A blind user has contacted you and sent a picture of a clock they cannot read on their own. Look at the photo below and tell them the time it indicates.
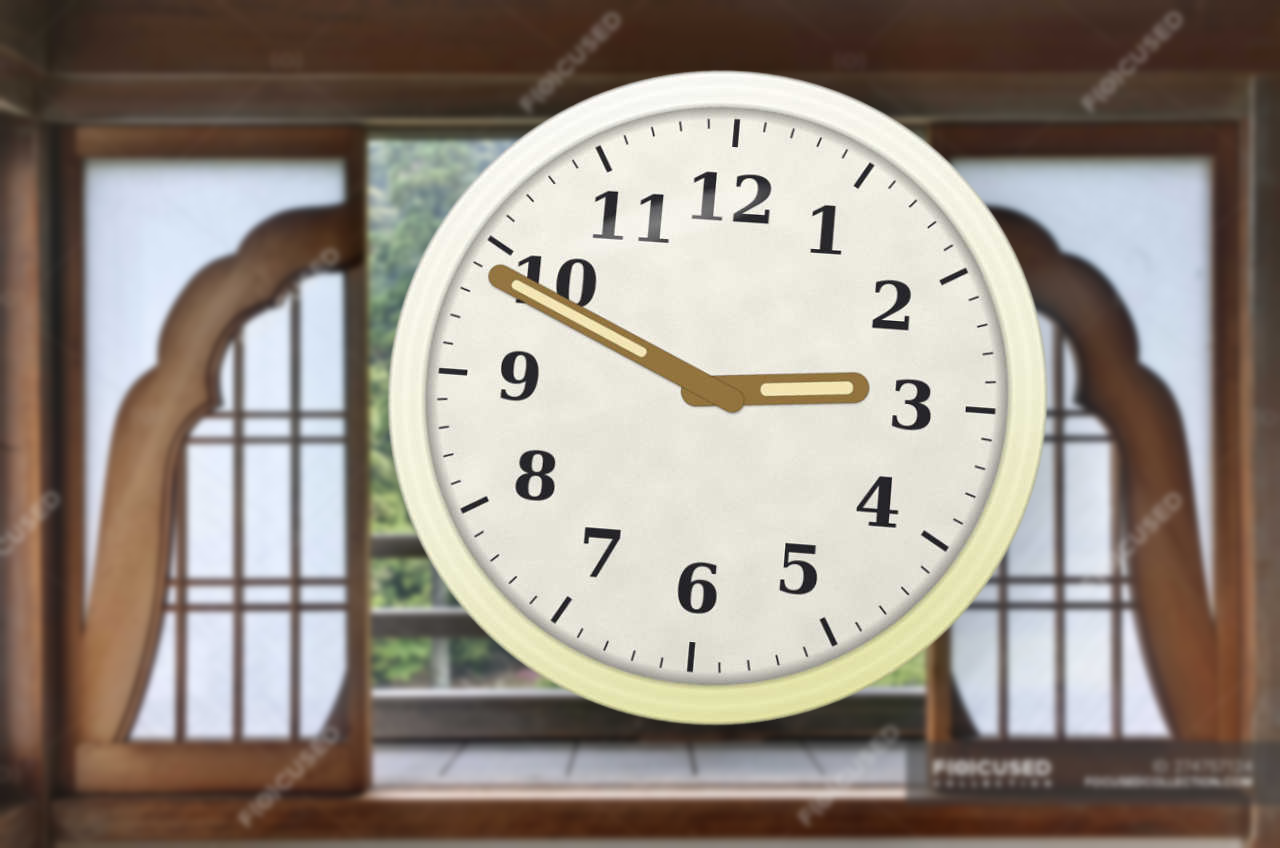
2:49
